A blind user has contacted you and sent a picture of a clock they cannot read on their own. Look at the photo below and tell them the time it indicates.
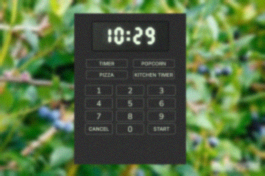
10:29
